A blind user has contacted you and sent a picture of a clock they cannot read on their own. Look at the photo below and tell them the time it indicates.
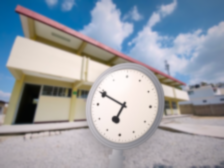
6:49
